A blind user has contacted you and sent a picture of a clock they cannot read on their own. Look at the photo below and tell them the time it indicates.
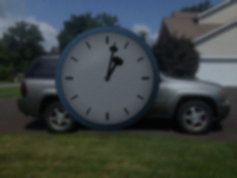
1:02
